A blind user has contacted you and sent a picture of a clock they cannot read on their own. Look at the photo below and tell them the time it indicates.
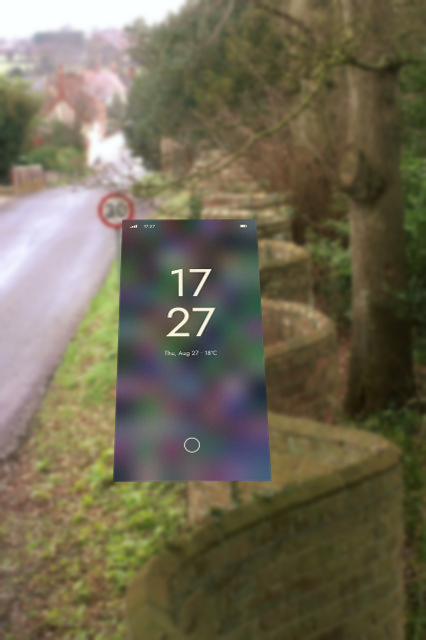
17:27
